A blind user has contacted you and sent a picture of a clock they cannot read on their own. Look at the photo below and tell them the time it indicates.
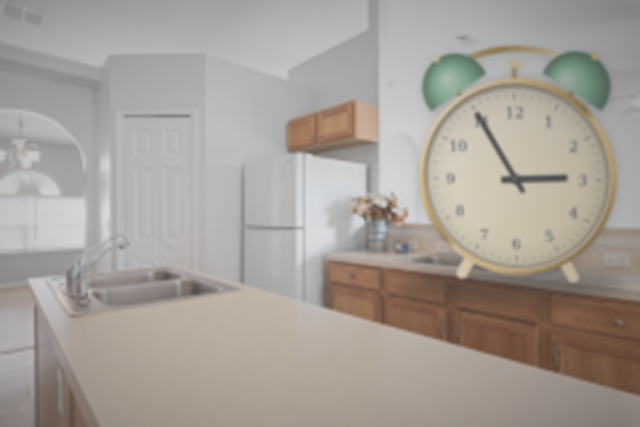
2:55
